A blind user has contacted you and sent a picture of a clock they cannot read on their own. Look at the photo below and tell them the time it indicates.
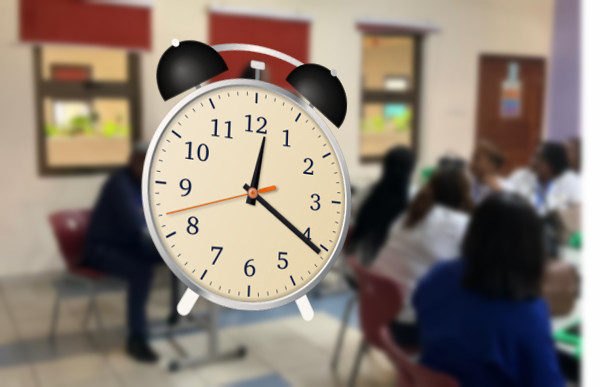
12:20:42
